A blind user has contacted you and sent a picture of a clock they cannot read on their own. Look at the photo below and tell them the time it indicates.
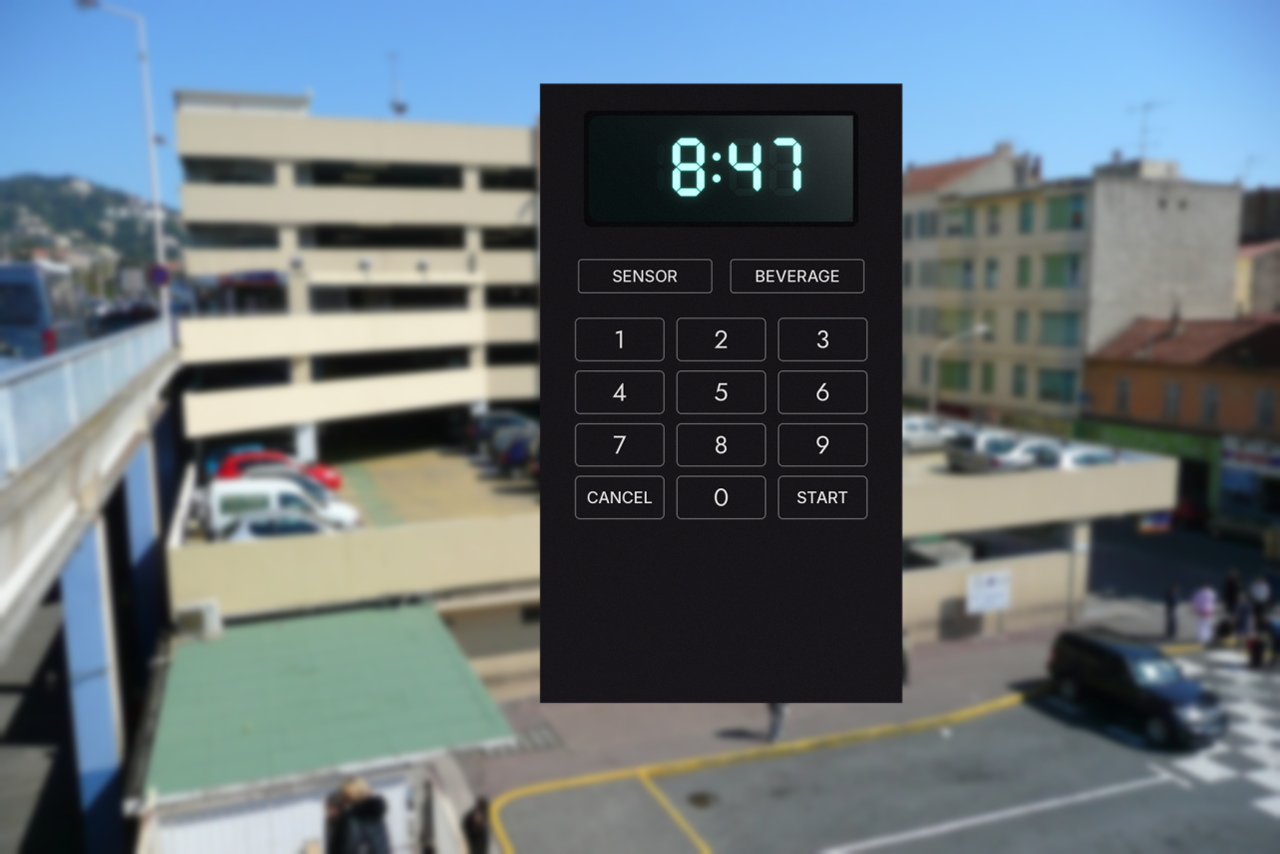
8:47
